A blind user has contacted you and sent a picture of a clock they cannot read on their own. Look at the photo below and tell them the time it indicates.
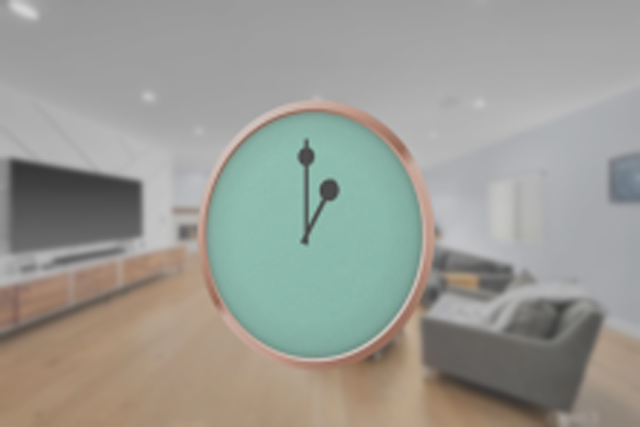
1:00
